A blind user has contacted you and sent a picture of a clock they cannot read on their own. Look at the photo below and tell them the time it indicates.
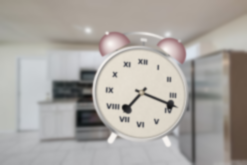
7:18
